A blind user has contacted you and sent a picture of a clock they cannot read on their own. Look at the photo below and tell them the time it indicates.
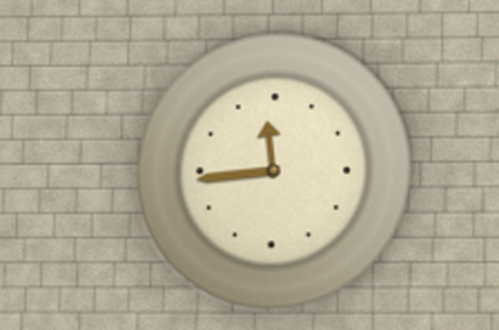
11:44
